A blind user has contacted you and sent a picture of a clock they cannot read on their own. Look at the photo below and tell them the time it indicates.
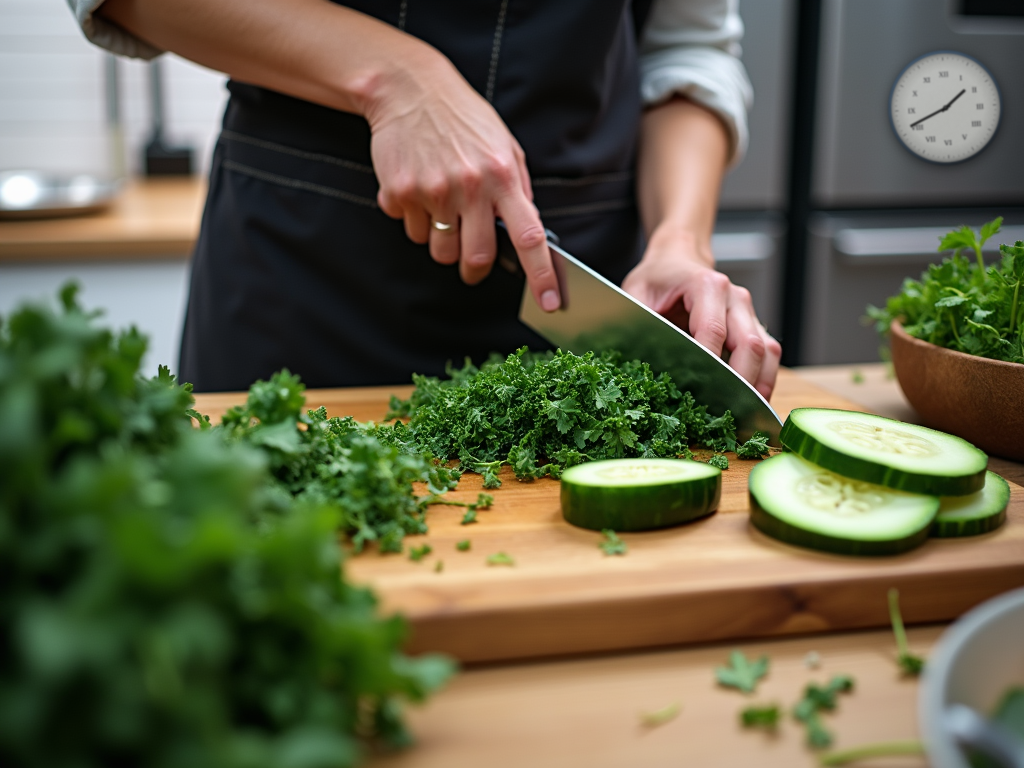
1:41
